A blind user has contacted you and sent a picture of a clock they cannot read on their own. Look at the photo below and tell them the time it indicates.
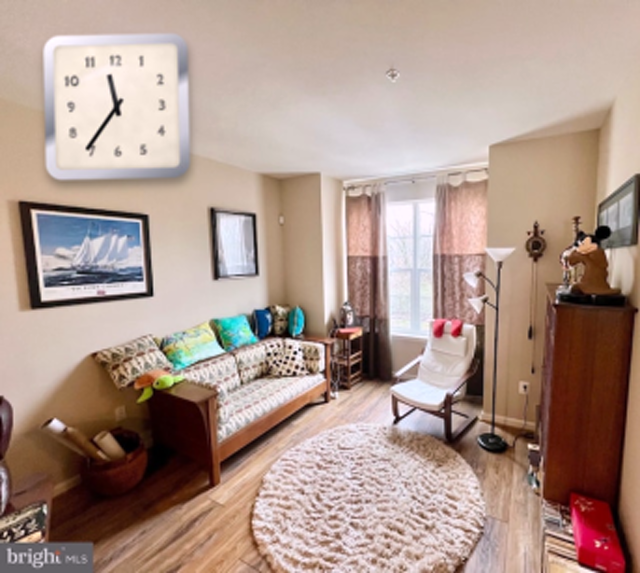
11:36
